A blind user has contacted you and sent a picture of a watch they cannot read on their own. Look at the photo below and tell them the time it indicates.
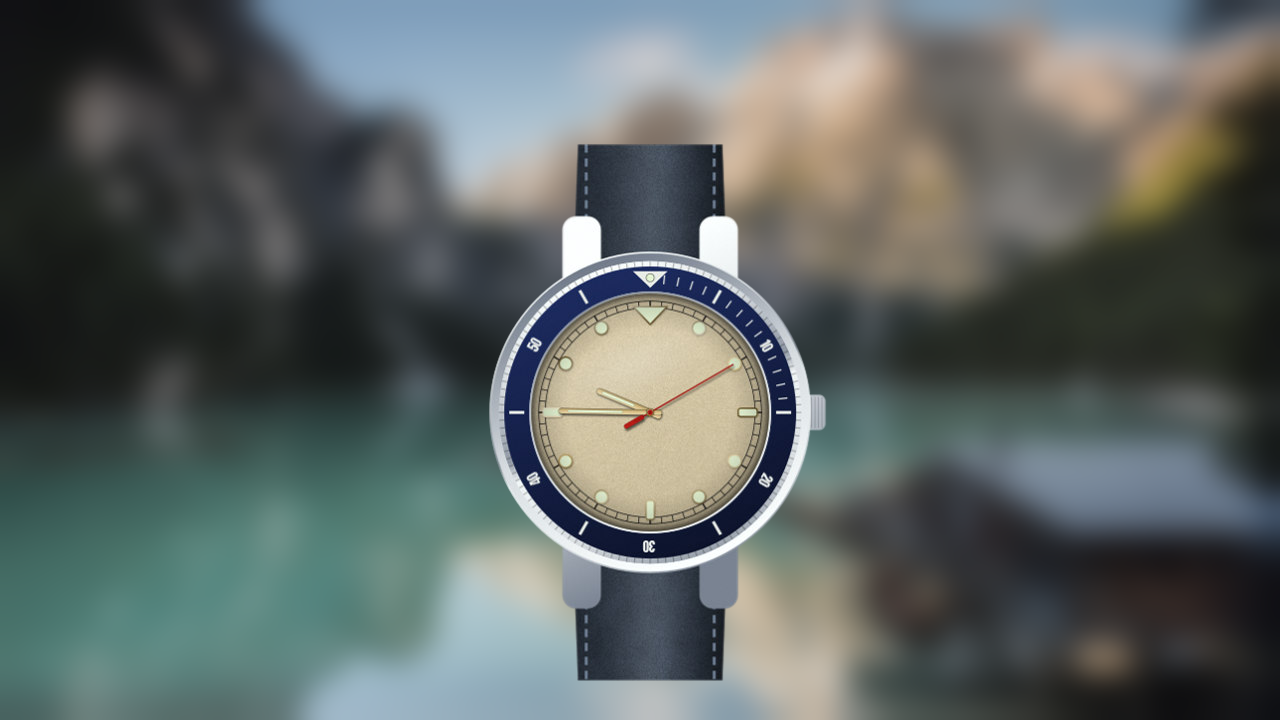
9:45:10
